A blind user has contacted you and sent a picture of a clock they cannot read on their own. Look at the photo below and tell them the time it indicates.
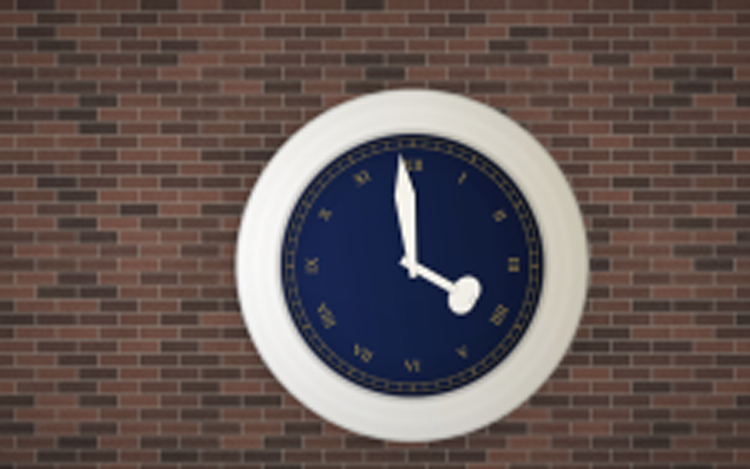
3:59
